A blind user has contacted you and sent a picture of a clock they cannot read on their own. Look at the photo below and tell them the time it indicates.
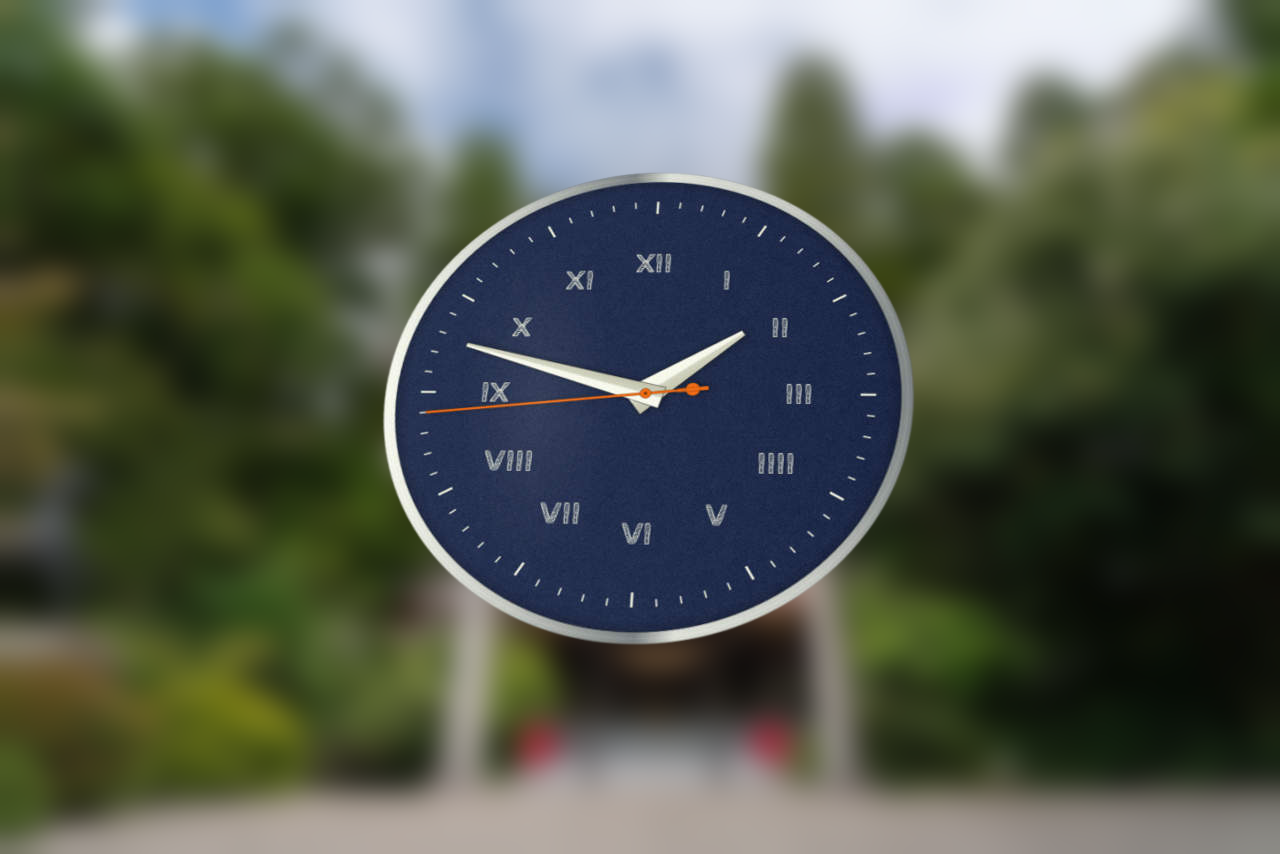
1:47:44
